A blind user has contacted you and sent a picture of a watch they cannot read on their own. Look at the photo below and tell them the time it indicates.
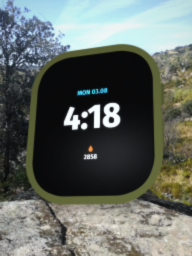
4:18
